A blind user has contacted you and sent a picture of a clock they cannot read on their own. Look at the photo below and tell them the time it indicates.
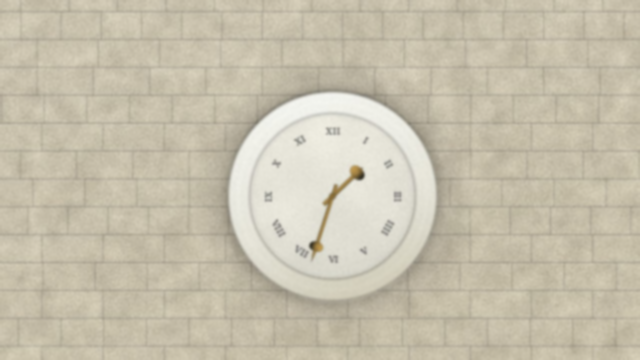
1:33
